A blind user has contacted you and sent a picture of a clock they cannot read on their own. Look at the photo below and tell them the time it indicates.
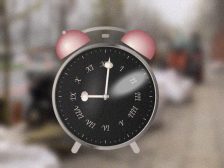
9:01
